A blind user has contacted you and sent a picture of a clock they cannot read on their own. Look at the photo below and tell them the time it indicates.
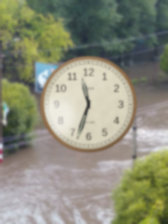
11:33
